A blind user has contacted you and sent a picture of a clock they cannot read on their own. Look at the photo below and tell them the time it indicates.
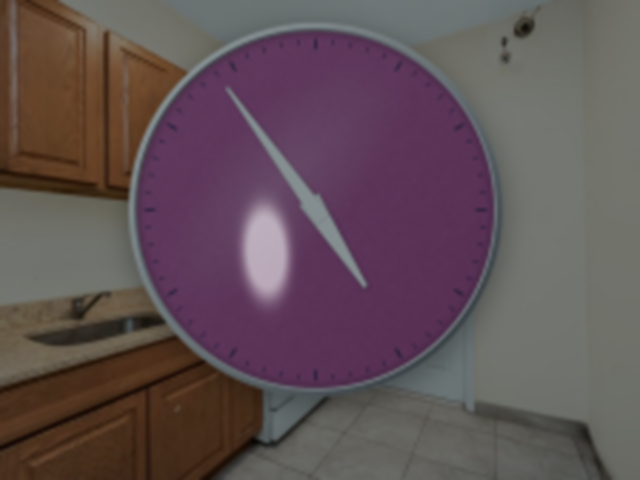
4:54
